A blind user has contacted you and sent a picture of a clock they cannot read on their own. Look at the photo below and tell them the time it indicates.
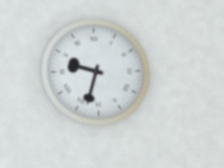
9:33
